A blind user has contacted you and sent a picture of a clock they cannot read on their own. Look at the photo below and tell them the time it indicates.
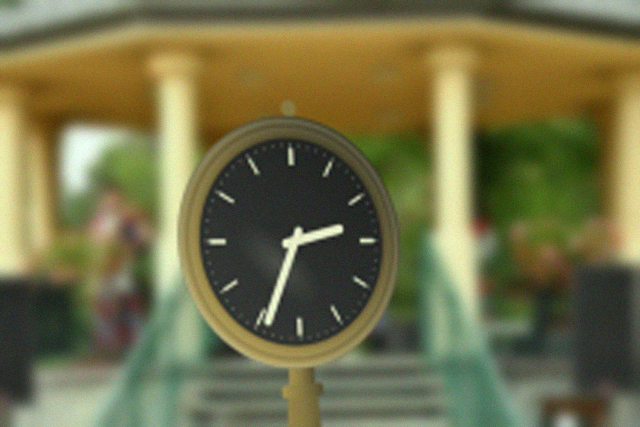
2:34
